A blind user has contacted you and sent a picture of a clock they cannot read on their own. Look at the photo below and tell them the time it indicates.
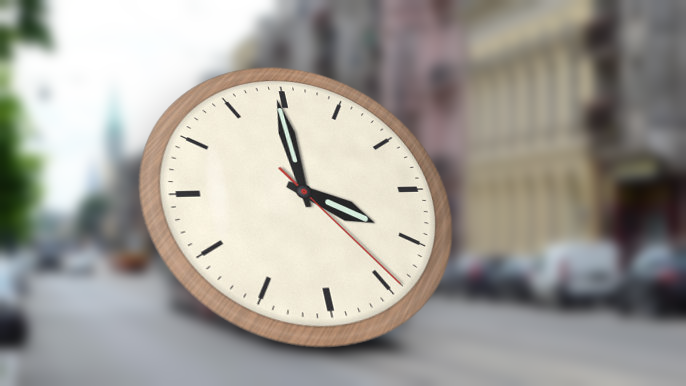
3:59:24
